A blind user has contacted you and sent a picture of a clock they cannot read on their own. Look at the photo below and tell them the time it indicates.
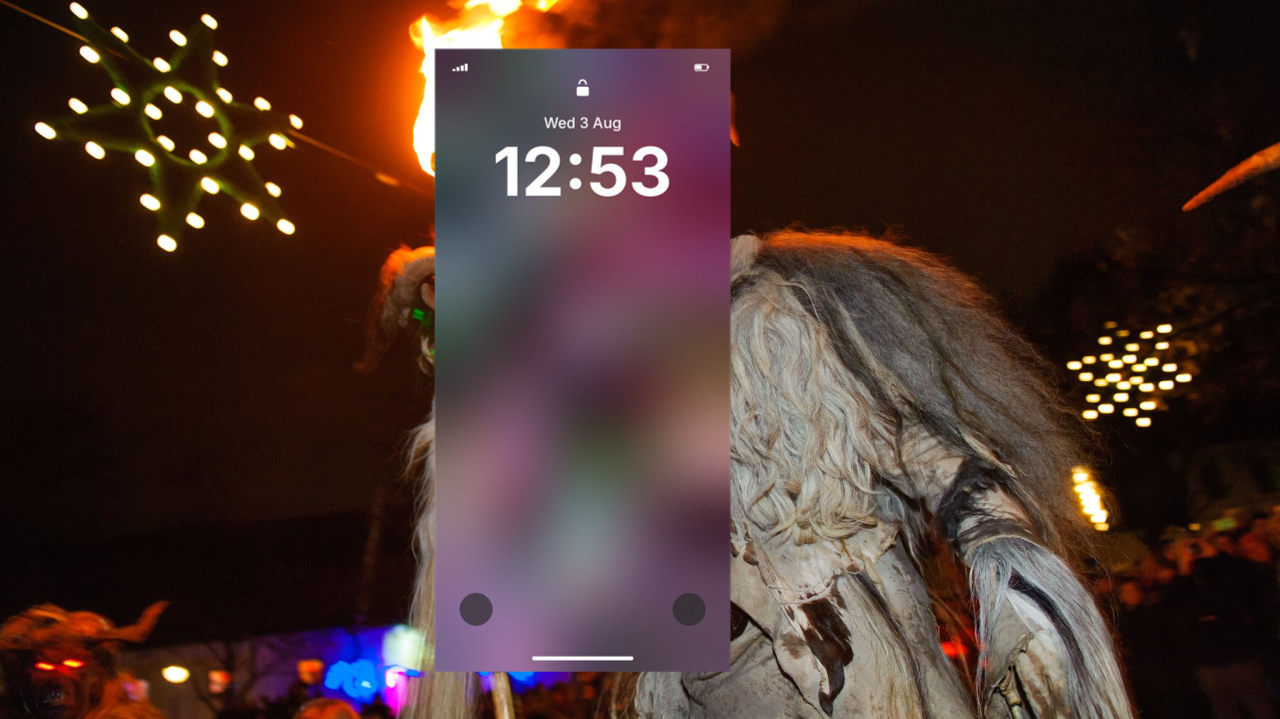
12:53
